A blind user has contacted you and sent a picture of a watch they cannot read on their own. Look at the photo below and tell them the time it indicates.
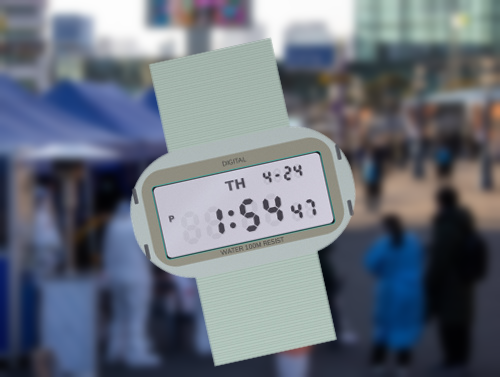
1:54:47
